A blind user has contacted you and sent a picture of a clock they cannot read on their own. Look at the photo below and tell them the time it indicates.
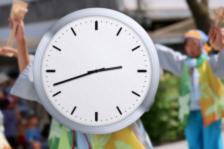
2:42
